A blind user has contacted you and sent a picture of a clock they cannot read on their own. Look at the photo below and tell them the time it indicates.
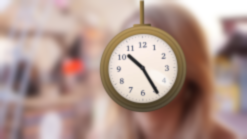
10:25
